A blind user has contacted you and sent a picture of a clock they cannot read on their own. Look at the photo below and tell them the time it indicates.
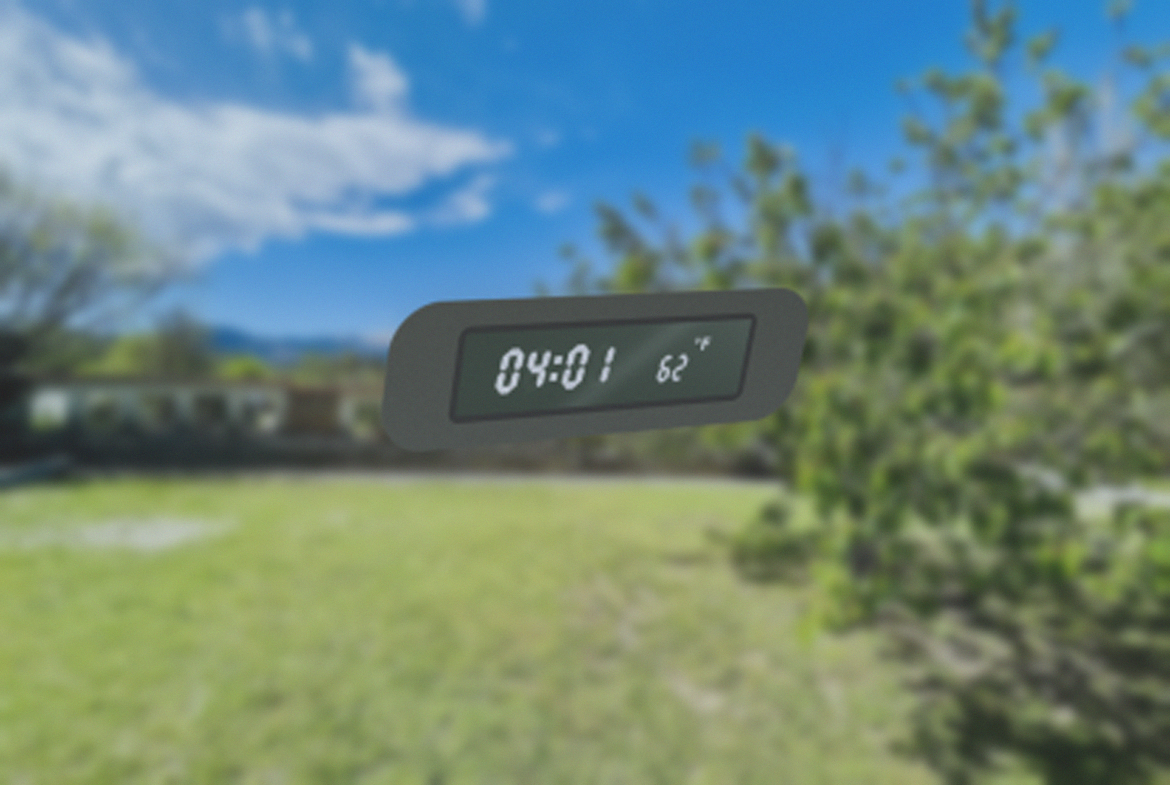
4:01
